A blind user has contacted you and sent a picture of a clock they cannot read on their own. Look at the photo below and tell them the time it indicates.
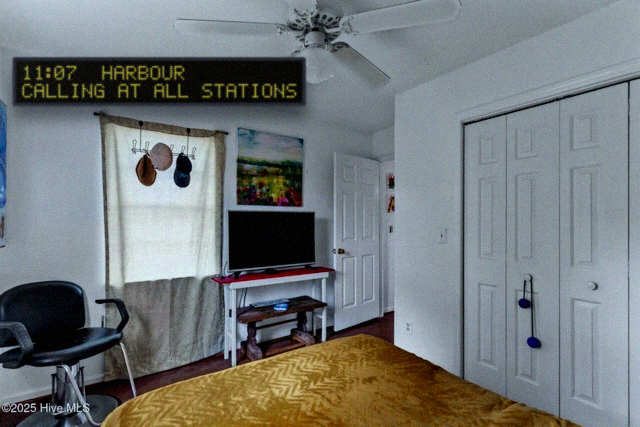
11:07
